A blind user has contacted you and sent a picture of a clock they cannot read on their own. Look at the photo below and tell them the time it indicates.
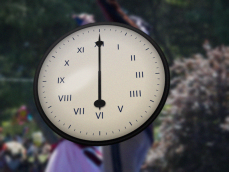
6:00
